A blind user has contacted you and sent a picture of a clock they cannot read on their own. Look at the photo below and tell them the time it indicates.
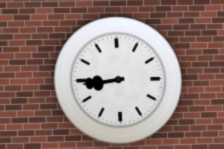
8:44
